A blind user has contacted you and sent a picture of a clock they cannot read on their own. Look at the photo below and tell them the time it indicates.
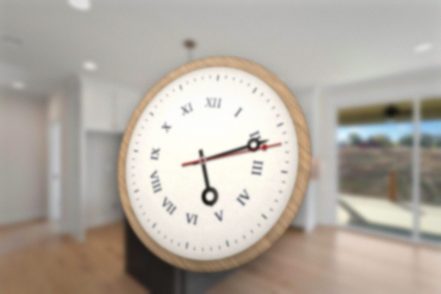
5:11:12
